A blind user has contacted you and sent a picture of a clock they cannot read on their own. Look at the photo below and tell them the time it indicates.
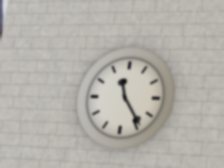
11:24
